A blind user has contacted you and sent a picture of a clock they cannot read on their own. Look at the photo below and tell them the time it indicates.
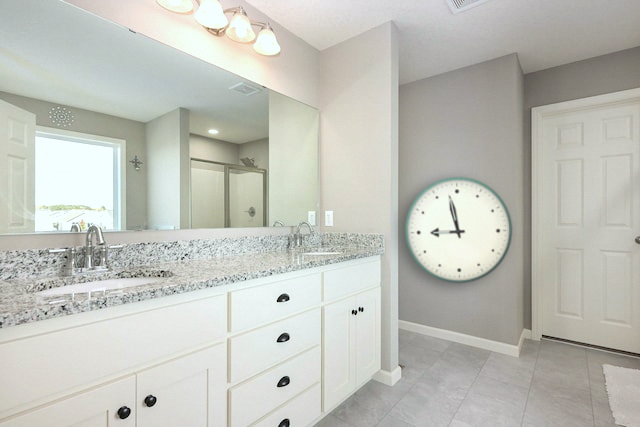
8:58
